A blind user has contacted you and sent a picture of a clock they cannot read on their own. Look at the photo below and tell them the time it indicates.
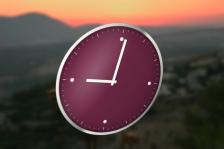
9:01
